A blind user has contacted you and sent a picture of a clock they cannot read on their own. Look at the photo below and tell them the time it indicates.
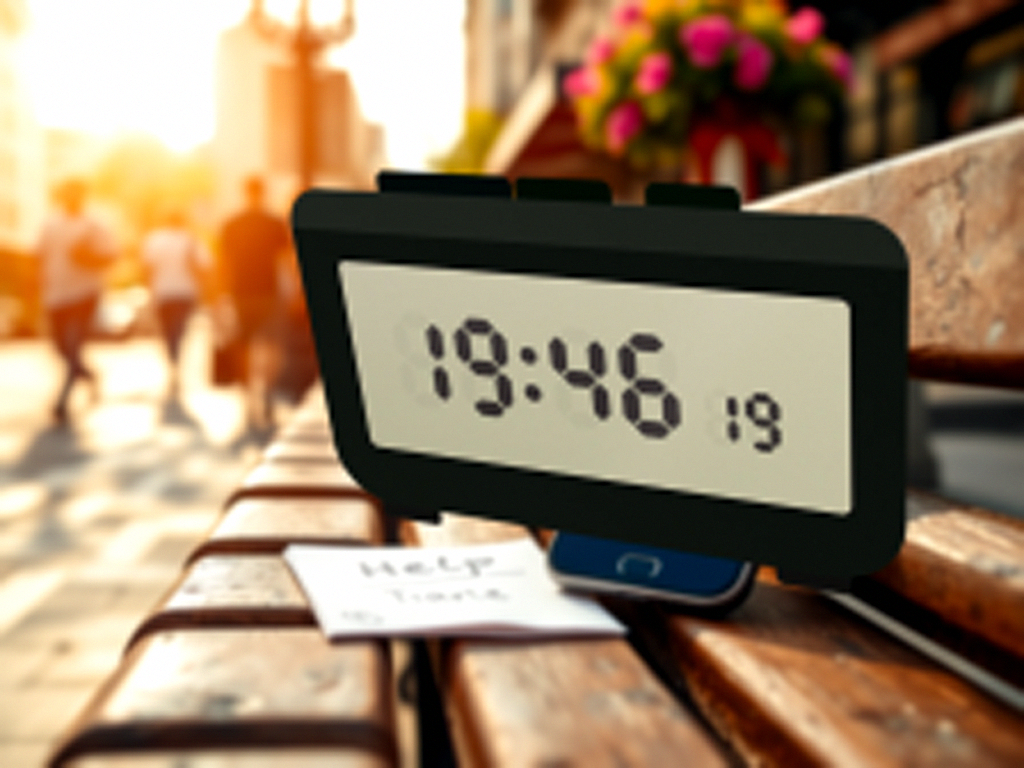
19:46:19
